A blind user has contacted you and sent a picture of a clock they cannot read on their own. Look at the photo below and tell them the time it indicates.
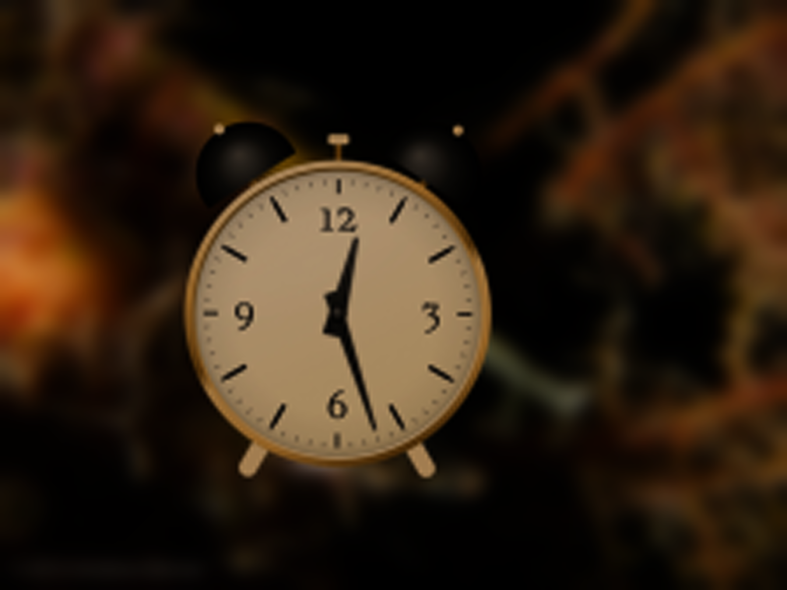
12:27
